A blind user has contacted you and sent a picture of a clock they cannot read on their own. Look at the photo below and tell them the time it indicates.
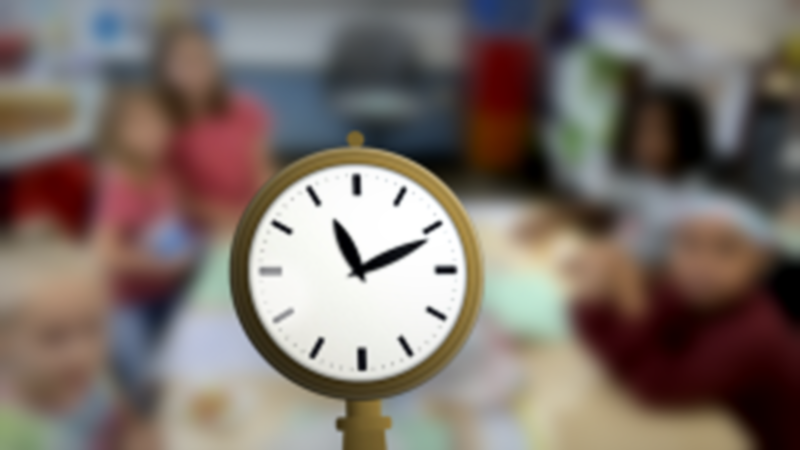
11:11
